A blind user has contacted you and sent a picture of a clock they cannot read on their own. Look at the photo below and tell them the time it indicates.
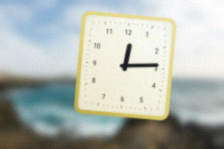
12:14
